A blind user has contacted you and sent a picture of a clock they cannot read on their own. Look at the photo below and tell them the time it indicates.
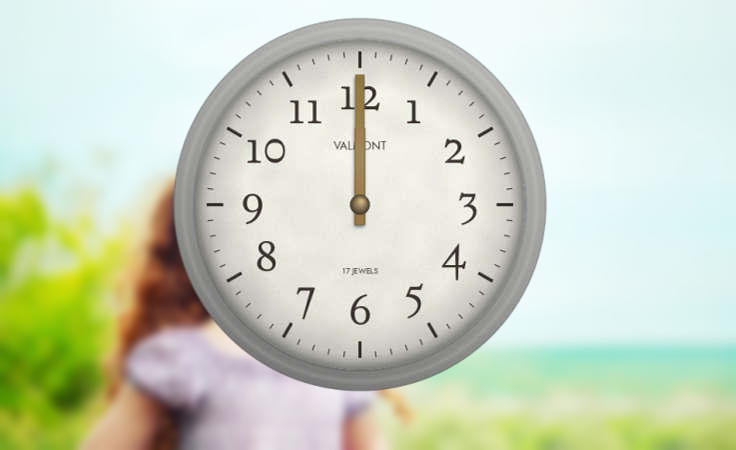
12:00
